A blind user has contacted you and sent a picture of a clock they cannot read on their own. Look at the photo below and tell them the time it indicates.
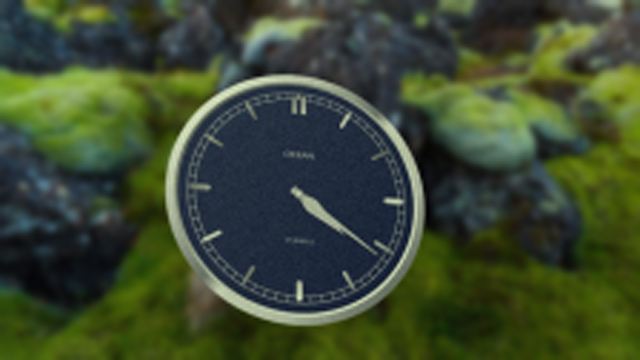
4:21
